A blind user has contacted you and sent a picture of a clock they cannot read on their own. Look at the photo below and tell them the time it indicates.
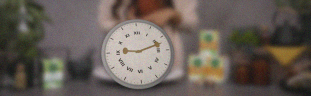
9:12
